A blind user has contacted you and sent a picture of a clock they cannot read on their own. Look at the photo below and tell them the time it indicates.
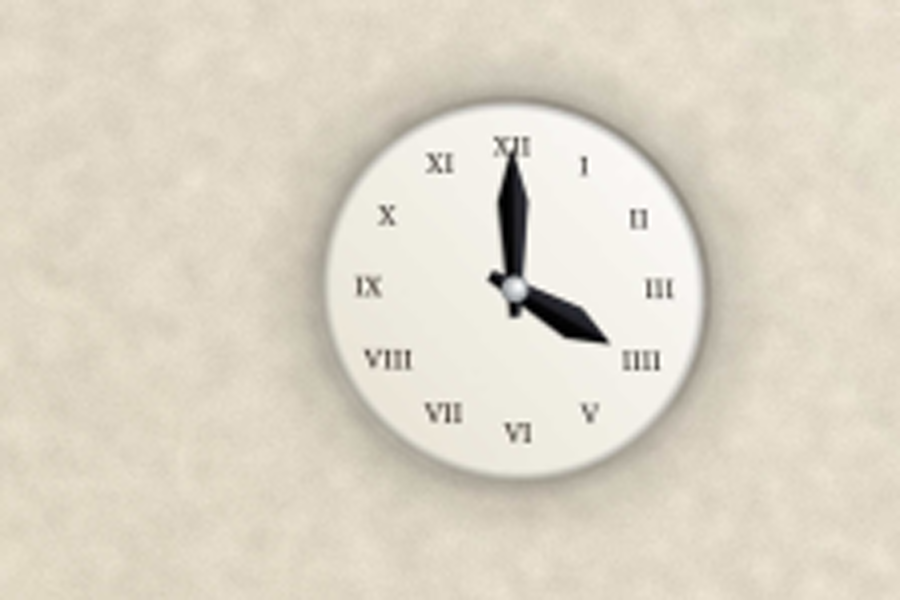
4:00
